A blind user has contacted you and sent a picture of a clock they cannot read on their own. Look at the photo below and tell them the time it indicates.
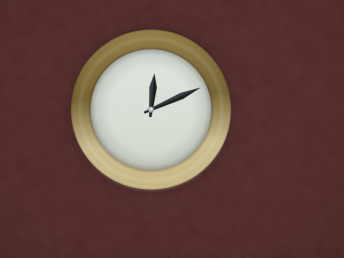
12:11
